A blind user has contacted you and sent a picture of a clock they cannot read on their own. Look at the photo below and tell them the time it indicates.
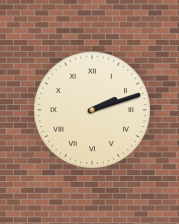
2:12
